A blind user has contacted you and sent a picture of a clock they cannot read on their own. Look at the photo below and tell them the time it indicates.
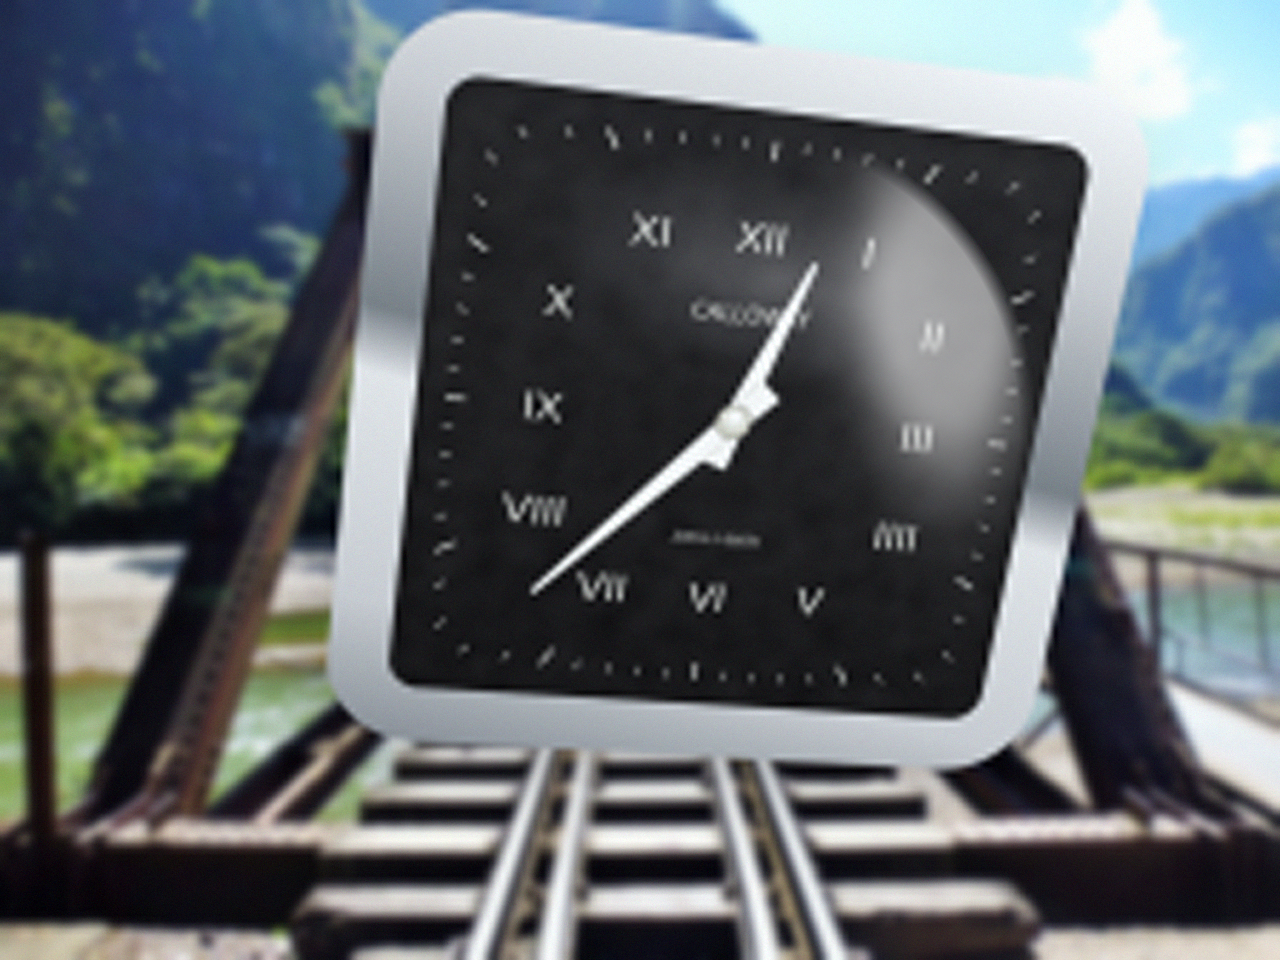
12:37
